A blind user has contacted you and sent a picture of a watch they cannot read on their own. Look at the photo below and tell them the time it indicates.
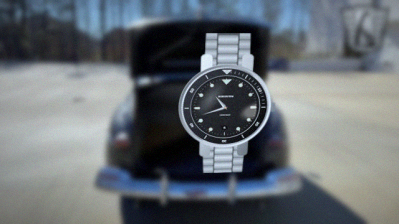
10:42
